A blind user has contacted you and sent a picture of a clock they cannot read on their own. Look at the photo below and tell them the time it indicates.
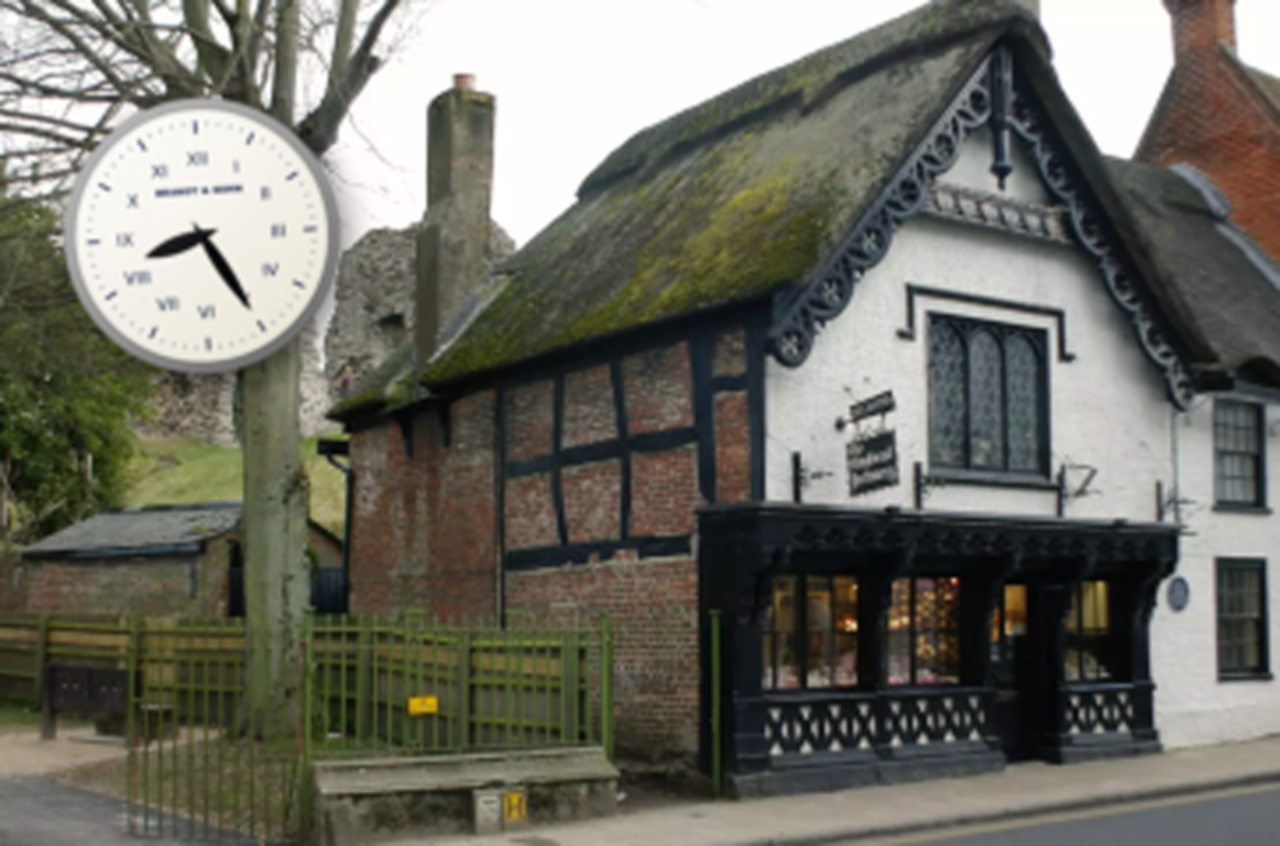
8:25
